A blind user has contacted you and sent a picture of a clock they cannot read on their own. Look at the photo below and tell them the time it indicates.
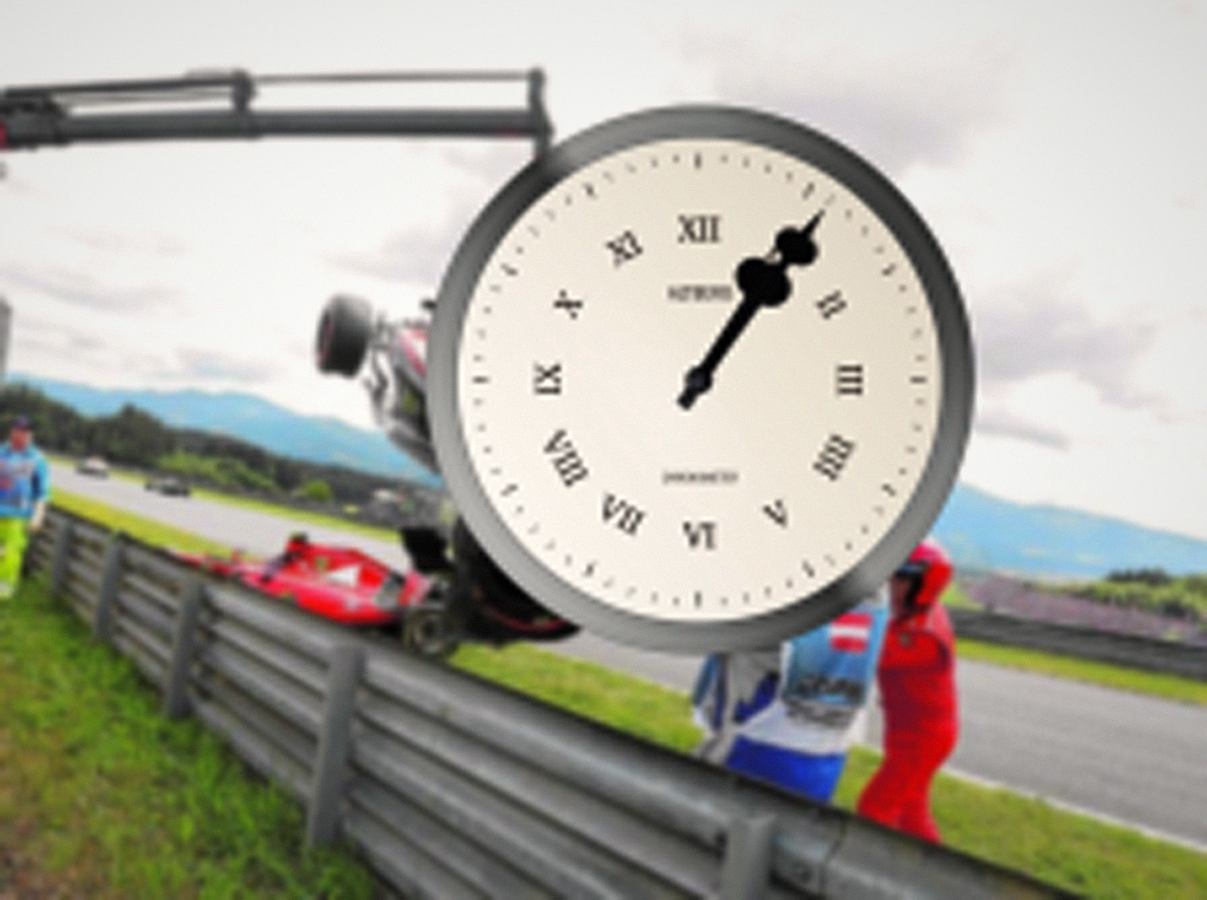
1:06
